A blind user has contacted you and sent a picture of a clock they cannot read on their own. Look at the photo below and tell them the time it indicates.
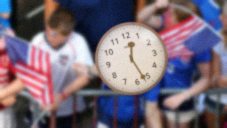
12:27
